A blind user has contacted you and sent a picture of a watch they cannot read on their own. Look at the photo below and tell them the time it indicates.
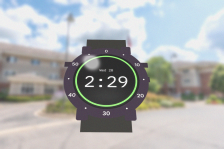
2:29
